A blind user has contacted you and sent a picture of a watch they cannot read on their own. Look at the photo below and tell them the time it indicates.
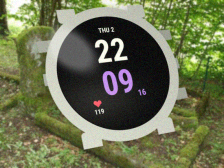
22:09:16
